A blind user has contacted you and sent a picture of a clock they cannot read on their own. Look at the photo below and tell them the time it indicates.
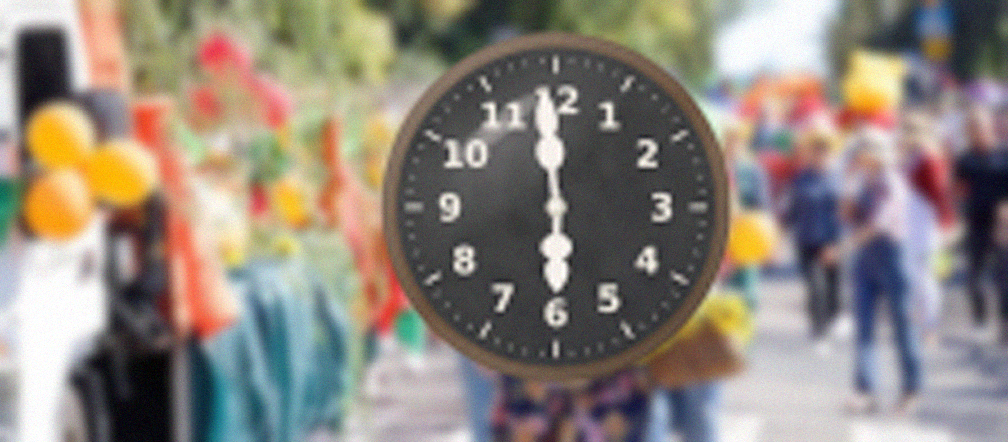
5:59
